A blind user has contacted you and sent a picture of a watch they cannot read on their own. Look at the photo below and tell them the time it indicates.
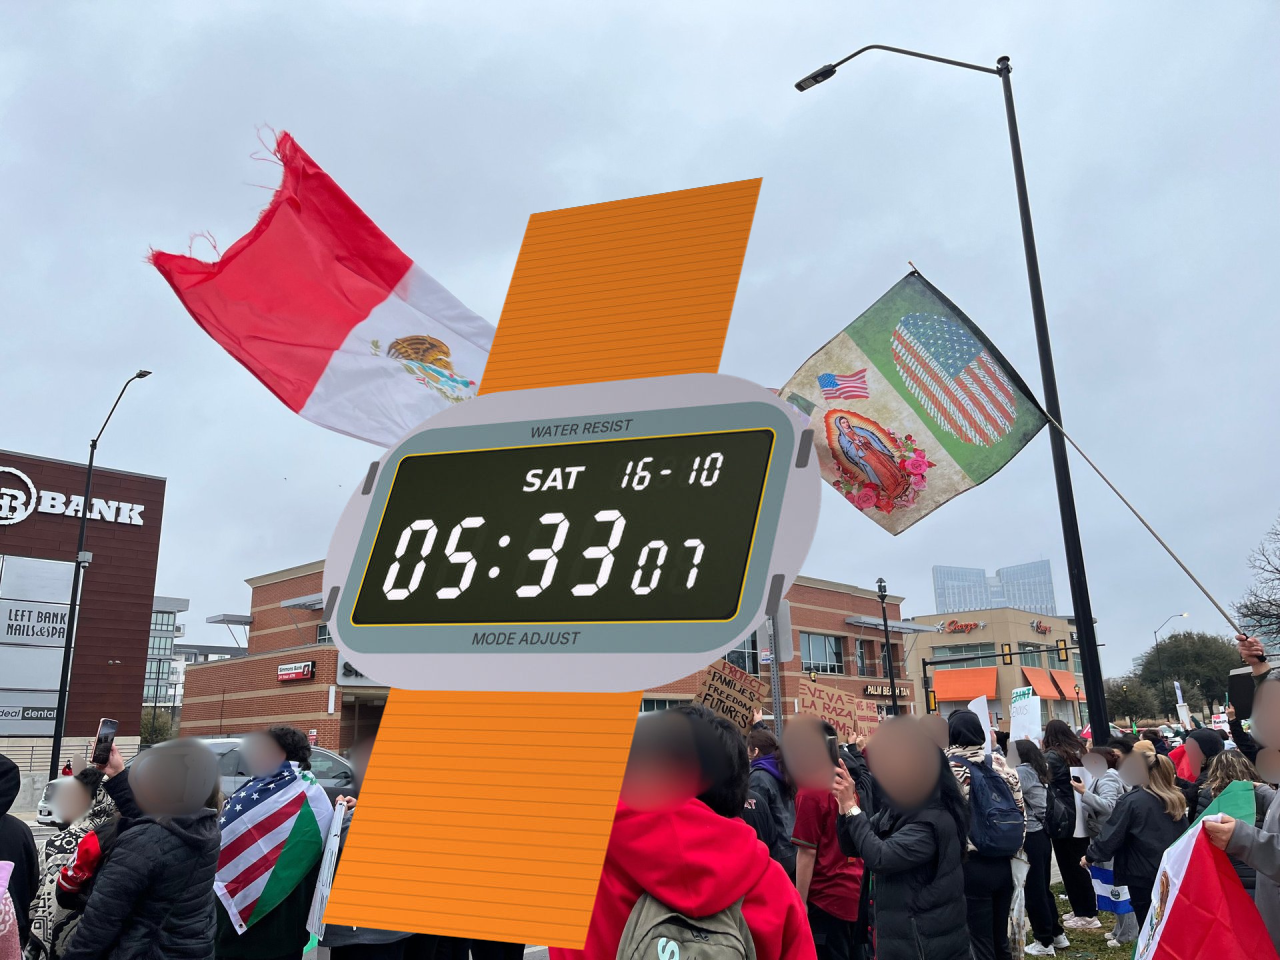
5:33:07
